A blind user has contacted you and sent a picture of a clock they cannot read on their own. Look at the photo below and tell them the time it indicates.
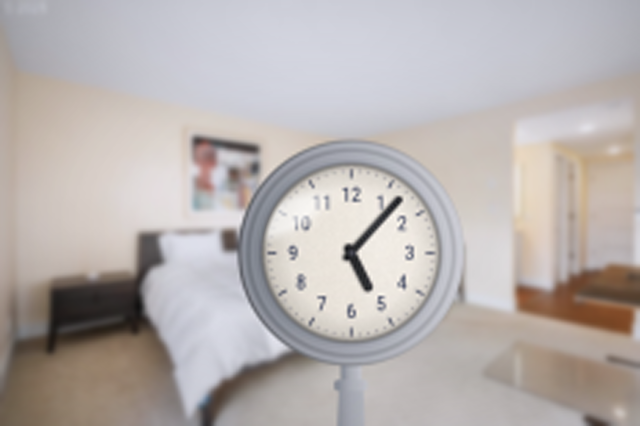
5:07
